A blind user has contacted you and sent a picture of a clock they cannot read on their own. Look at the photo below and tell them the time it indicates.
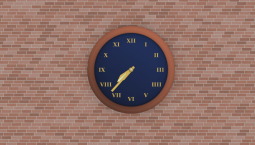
7:37
